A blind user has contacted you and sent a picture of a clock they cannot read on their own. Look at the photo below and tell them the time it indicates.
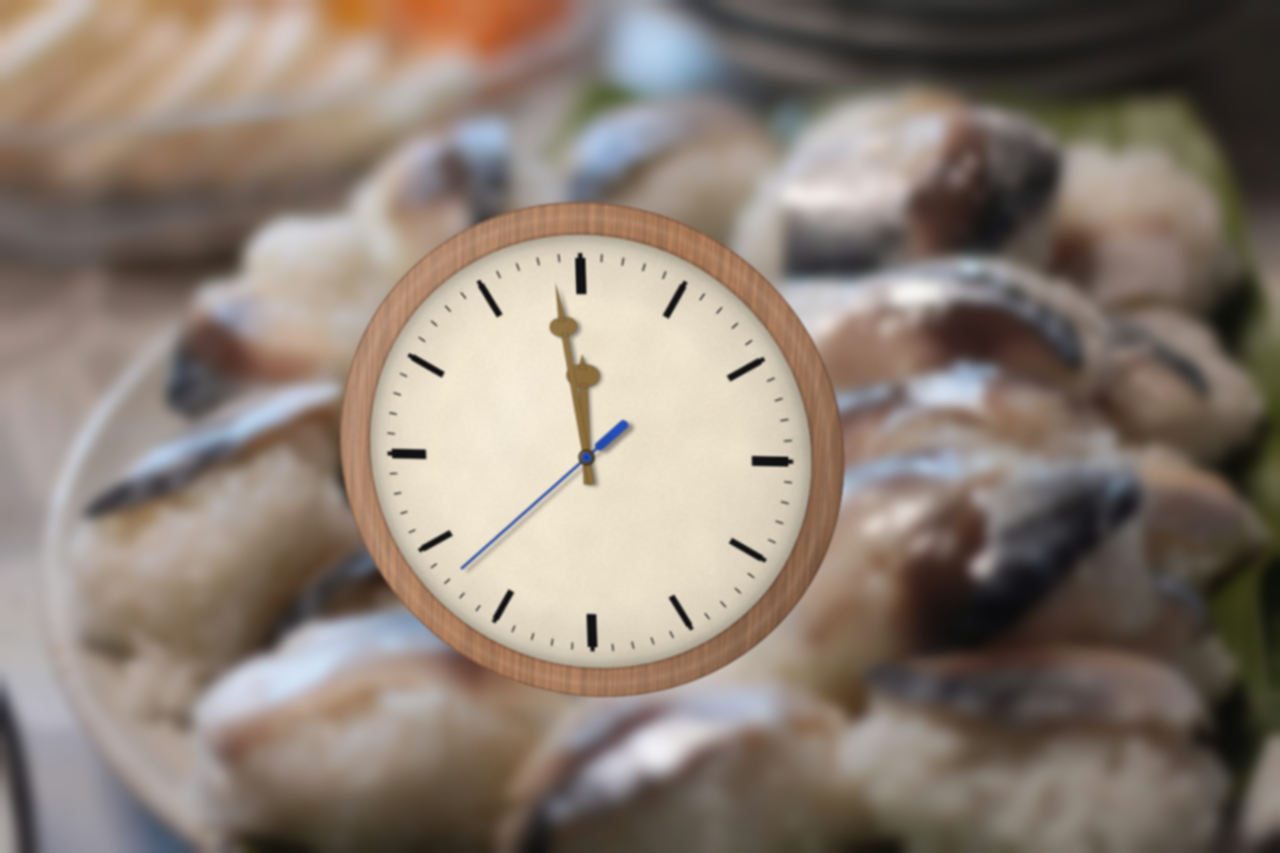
11:58:38
